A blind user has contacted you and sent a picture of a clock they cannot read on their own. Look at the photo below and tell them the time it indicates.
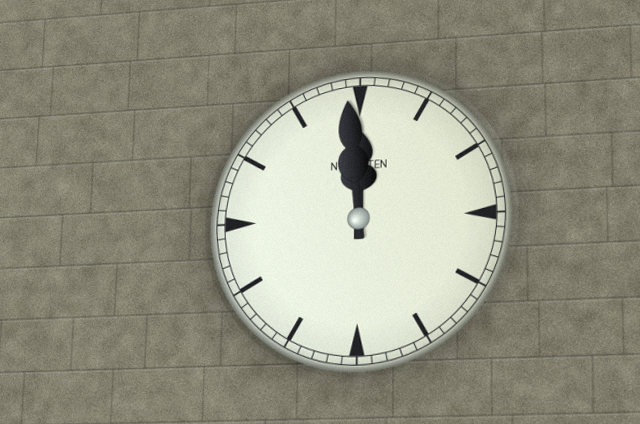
11:59
